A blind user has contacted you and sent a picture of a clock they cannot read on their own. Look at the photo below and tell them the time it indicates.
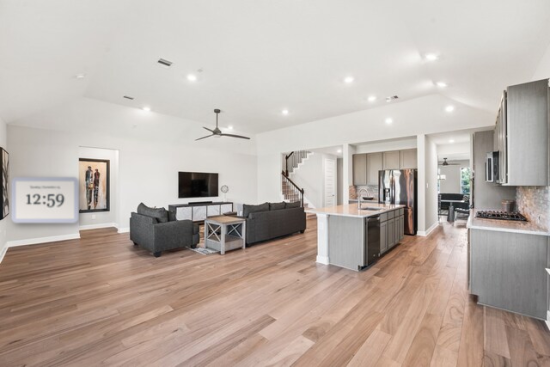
12:59
